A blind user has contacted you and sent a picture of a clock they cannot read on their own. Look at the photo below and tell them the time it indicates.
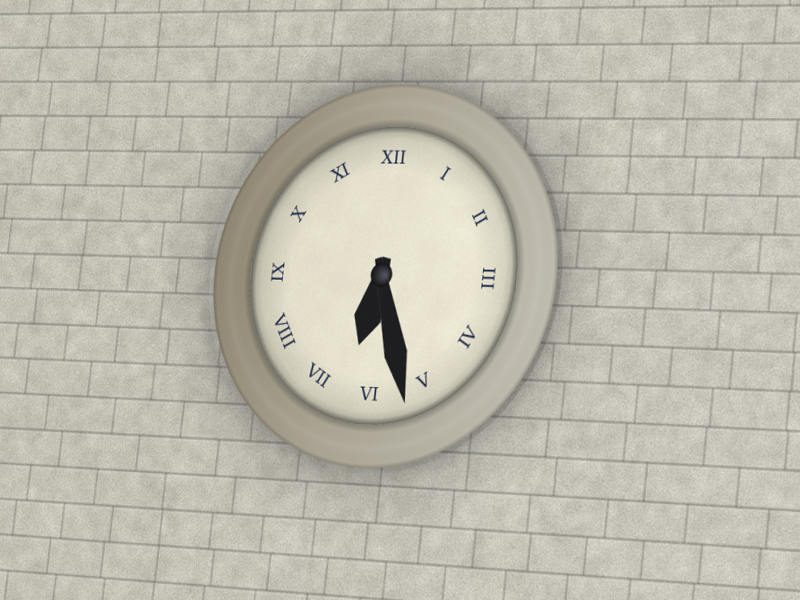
6:27
